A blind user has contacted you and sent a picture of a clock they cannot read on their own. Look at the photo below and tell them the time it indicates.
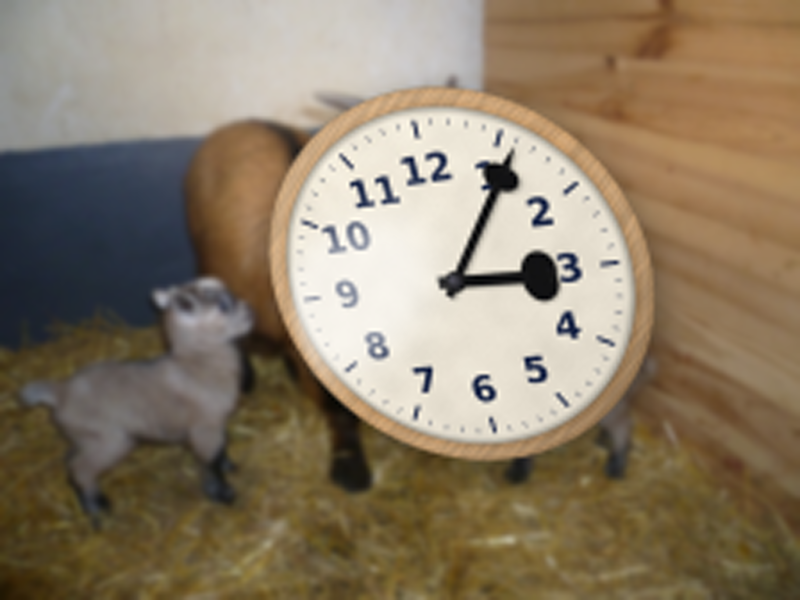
3:06
